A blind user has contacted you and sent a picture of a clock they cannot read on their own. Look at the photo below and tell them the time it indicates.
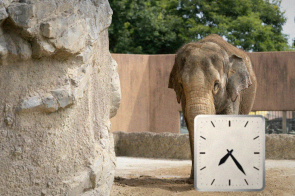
7:24
